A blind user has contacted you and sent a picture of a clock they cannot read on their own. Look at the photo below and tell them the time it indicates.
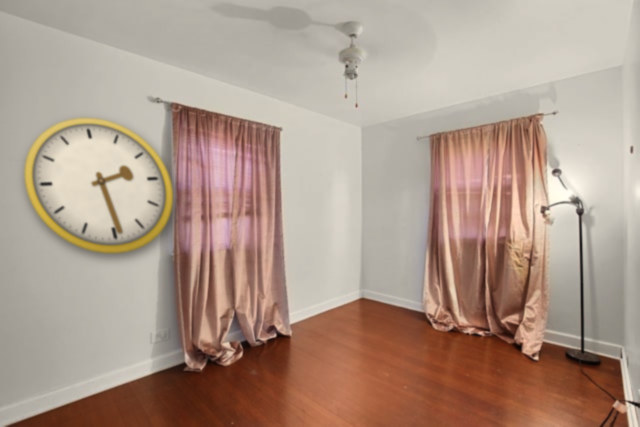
2:29
